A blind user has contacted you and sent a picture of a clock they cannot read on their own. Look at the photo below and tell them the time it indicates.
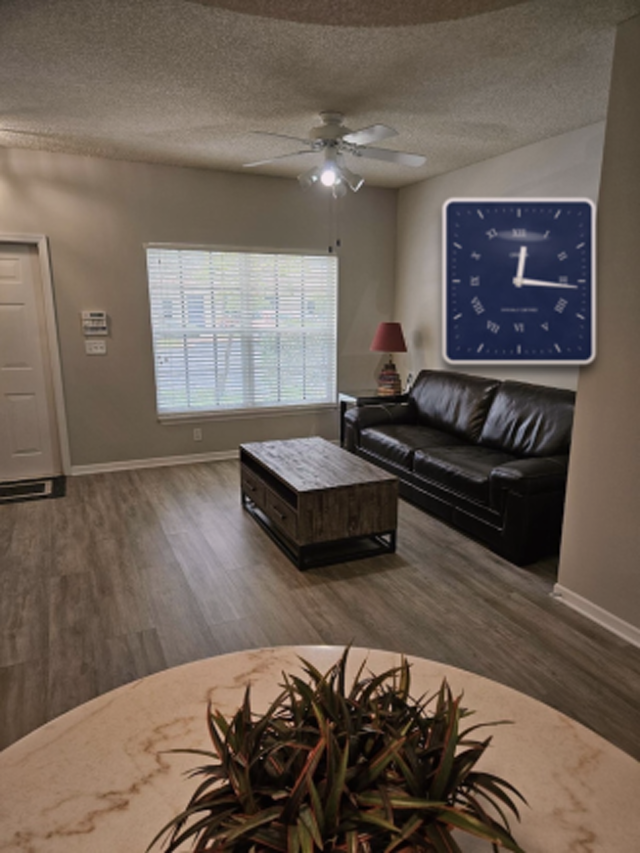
12:16
